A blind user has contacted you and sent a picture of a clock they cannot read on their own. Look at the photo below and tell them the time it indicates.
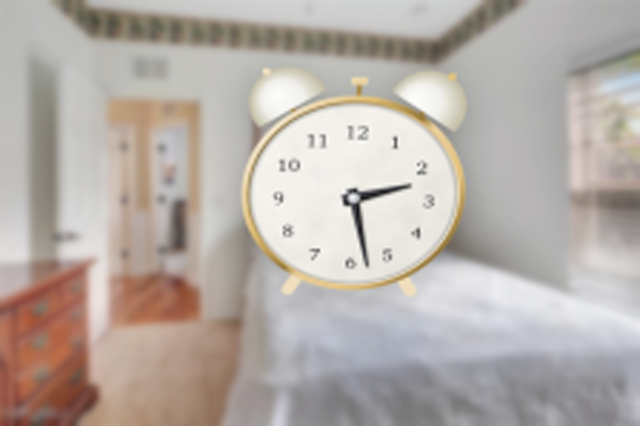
2:28
